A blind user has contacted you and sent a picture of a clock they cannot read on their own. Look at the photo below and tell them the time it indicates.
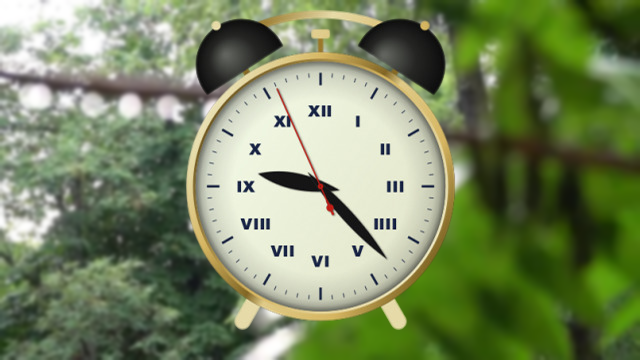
9:22:56
